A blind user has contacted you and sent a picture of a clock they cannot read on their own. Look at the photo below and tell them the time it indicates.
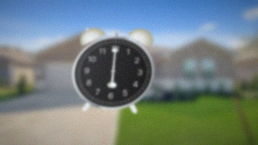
6:00
